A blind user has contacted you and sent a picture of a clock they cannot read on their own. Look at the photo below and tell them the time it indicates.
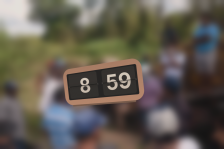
8:59
